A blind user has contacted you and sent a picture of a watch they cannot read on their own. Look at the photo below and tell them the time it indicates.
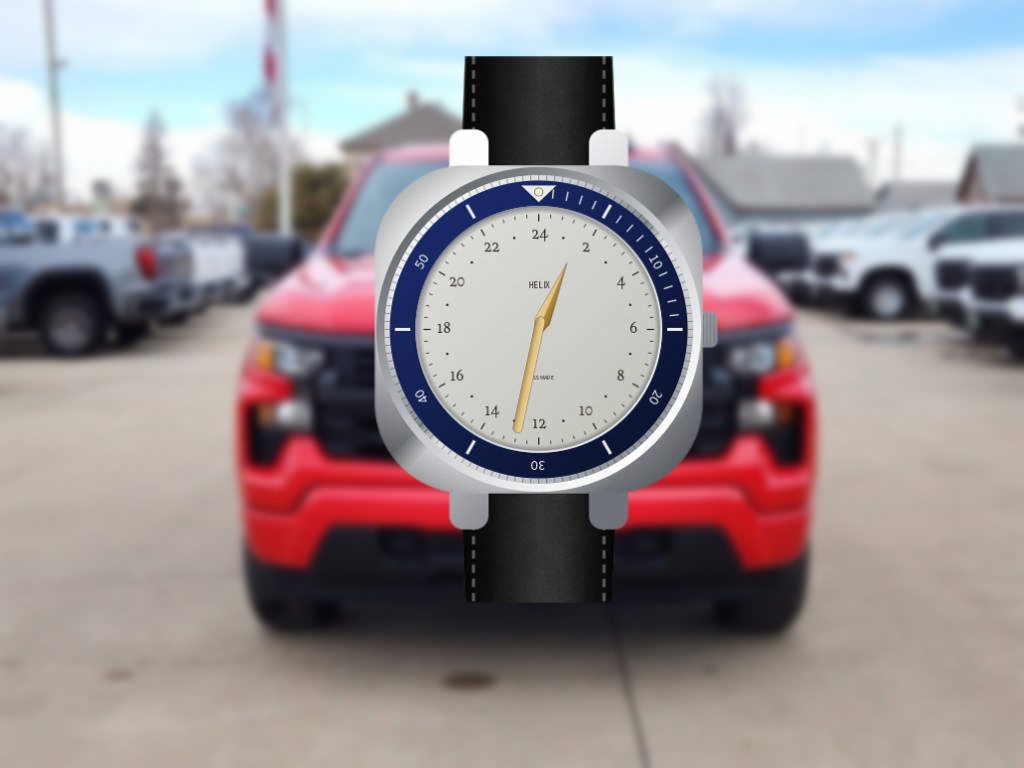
1:32
